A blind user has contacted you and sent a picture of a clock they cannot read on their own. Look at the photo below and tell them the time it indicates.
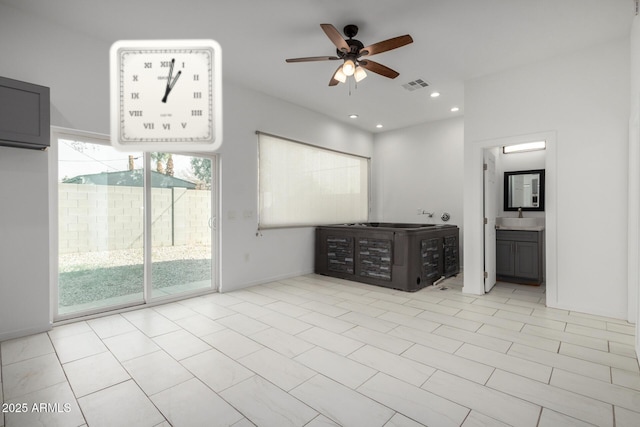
1:02
